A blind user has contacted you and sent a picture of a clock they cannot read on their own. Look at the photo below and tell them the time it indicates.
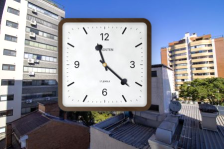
11:22
